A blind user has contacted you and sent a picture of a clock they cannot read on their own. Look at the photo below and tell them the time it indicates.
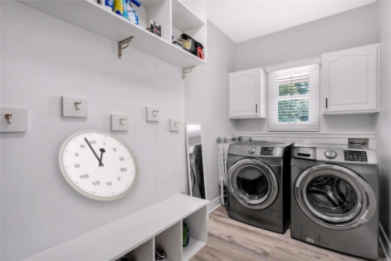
12:58
